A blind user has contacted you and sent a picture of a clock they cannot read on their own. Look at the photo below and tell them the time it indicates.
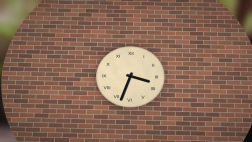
3:33
